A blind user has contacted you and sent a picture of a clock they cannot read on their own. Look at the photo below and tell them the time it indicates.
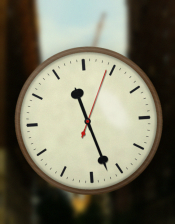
11:27:04
